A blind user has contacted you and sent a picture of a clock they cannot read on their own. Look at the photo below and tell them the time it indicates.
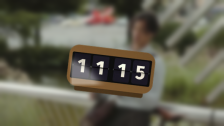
11:15
